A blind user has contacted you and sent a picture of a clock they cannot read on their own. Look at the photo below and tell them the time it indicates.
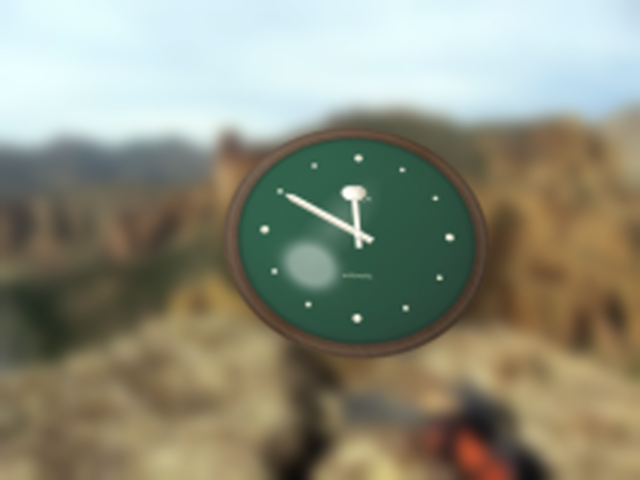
11:50
